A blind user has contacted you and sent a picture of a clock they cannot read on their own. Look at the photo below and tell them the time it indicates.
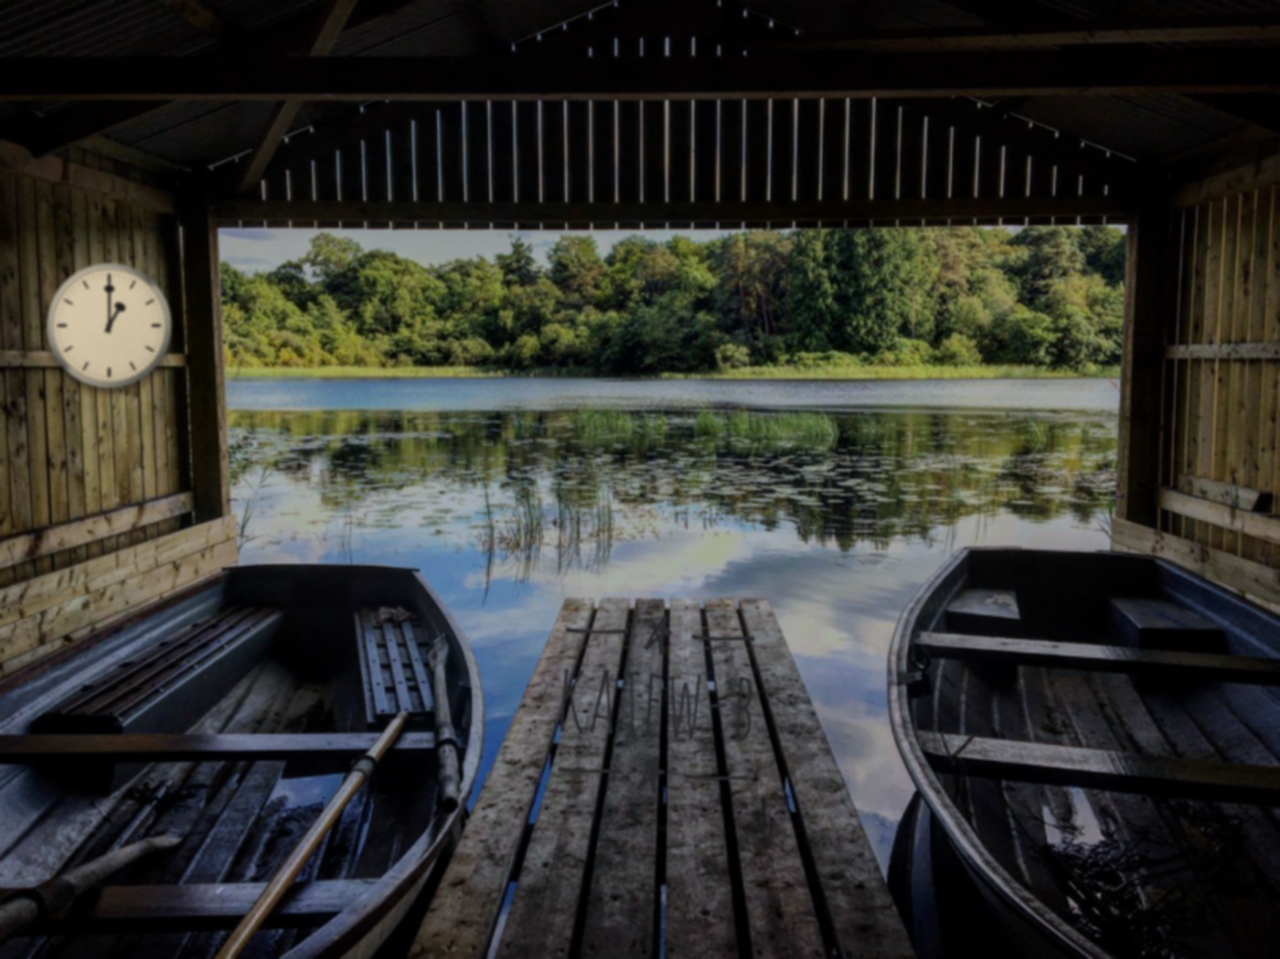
1:00
